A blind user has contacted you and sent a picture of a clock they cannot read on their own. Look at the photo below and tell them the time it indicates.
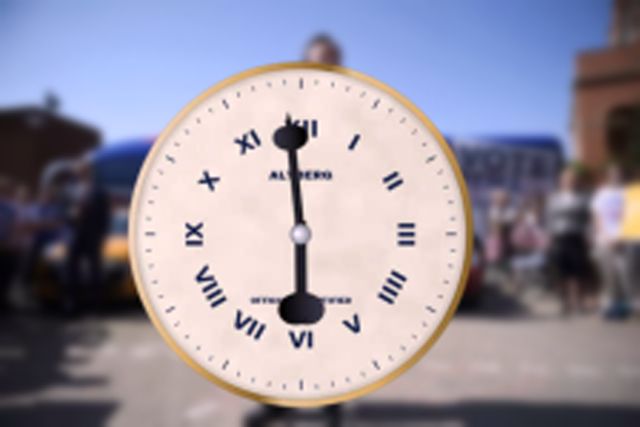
5:59
